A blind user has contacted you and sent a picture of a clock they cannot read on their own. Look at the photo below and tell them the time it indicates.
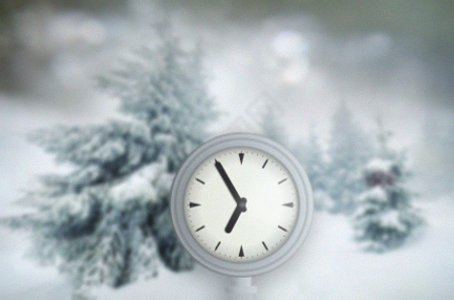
6:55
